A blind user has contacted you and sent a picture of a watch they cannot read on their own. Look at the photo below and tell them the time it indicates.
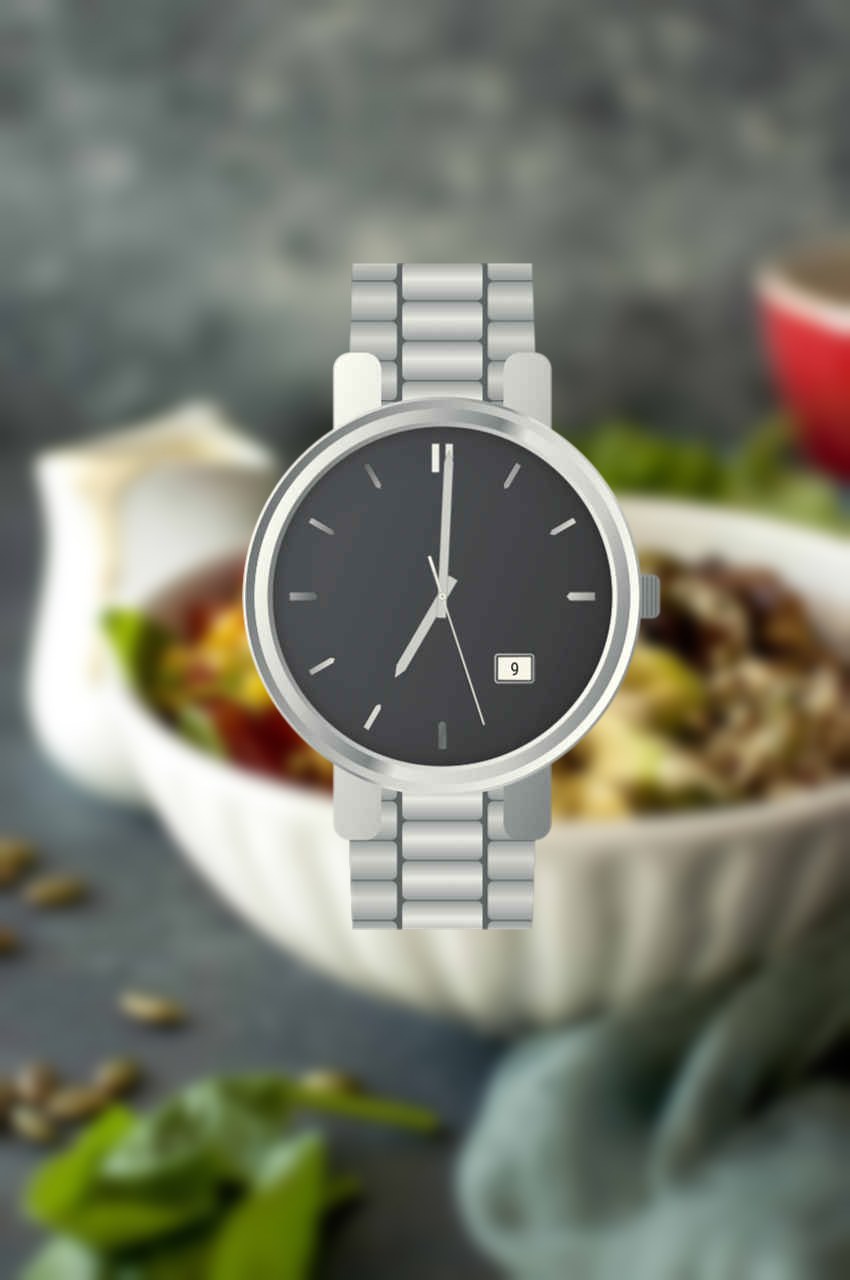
7:00:27
